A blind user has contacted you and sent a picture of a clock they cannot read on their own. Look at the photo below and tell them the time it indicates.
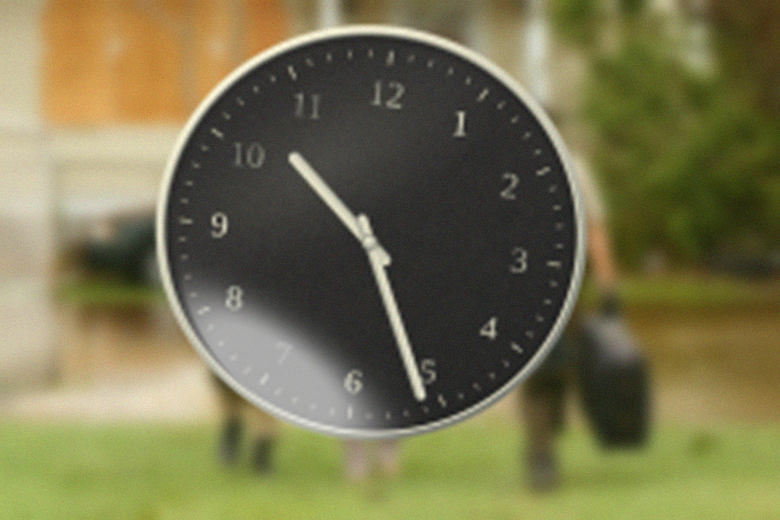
10:26
